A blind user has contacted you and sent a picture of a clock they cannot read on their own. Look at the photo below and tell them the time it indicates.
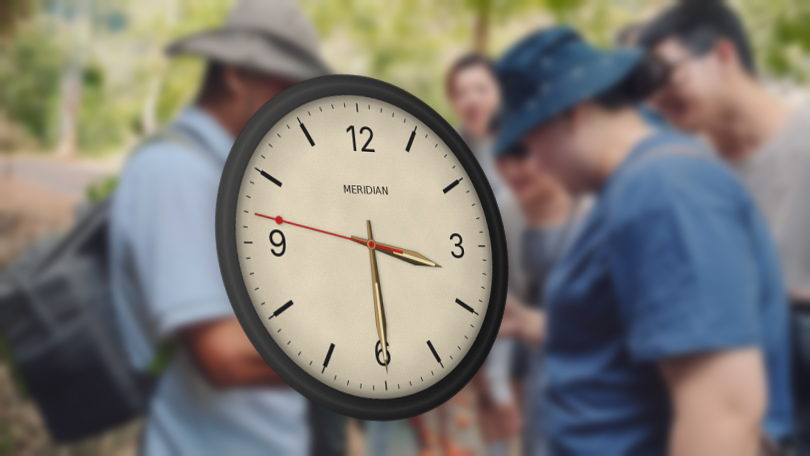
3:29:47
